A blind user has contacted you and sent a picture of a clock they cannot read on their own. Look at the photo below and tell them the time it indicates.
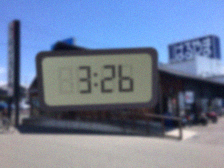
3:26
